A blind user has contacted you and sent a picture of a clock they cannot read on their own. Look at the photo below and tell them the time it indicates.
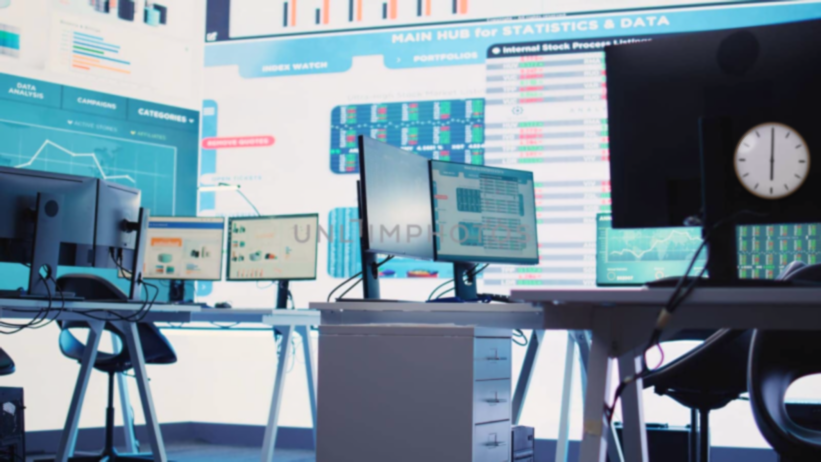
6:00
